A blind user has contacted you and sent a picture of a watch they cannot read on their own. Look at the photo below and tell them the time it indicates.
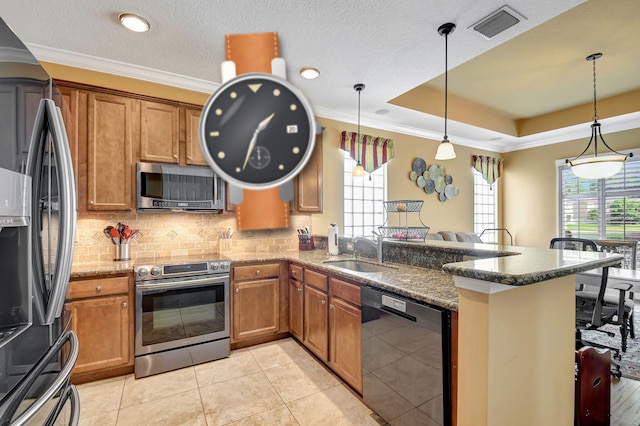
1:34
